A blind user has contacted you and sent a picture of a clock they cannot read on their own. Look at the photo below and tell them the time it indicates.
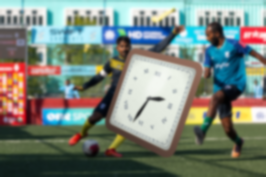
2:33
